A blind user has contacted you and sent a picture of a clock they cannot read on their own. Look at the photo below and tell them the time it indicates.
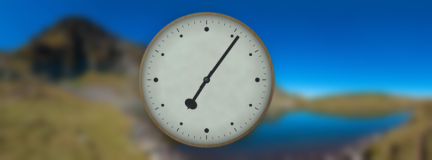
7:06
